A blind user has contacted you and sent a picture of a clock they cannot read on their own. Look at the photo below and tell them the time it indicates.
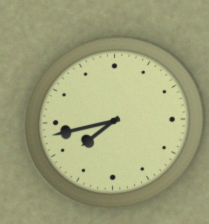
7:43
